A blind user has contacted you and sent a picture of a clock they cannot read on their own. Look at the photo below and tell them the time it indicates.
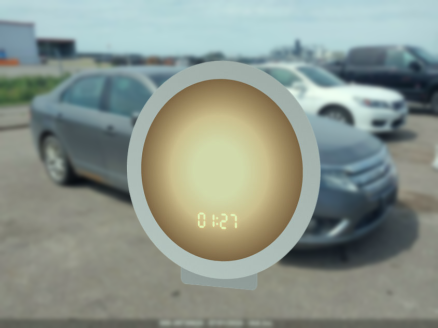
1:27
